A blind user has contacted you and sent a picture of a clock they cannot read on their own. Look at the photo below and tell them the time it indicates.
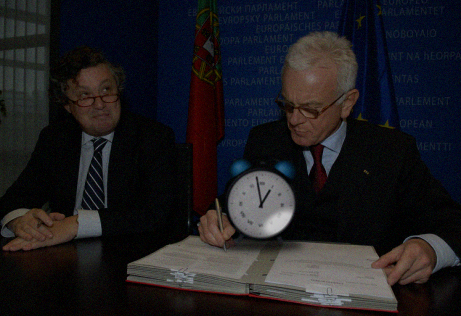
12:58
